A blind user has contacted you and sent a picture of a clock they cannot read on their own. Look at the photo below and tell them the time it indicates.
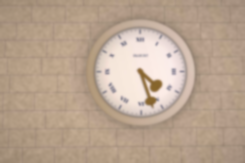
4:27
